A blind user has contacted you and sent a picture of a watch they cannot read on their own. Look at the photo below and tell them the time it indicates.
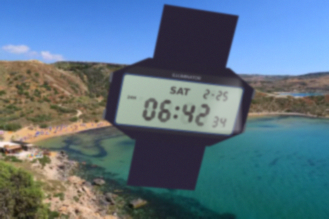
6:42:34
